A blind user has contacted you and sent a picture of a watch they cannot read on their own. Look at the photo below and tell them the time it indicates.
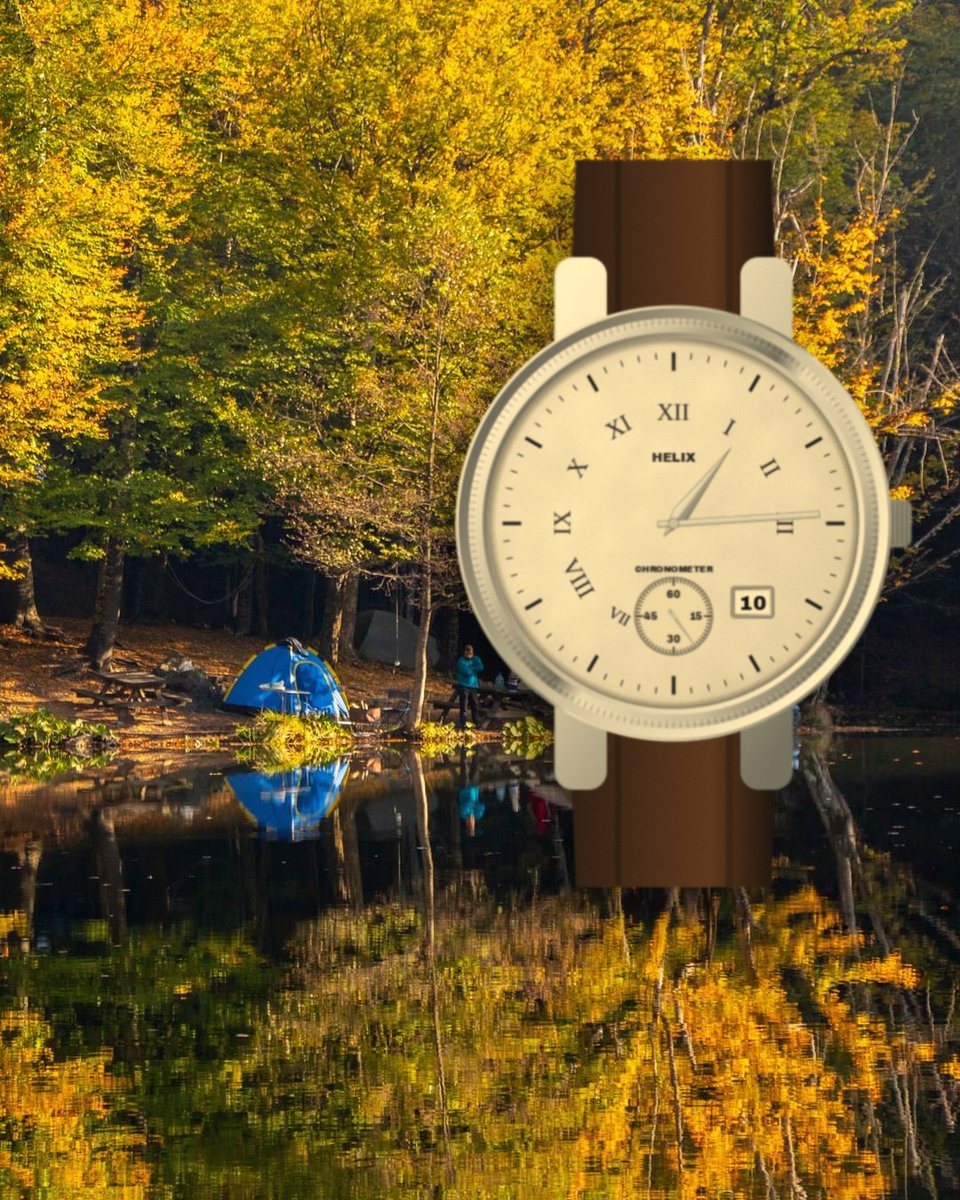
1:14:24
